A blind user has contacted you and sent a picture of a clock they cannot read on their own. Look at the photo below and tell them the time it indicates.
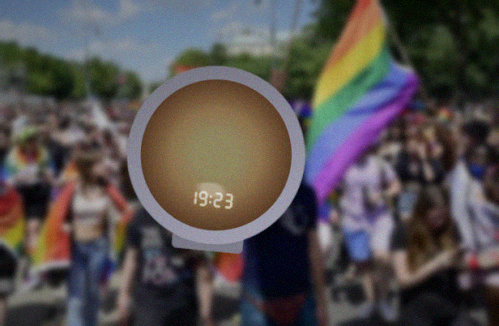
19:23
